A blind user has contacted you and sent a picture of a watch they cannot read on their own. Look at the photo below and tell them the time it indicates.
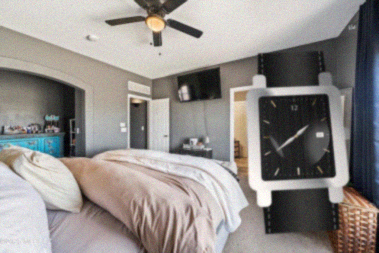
1:39
